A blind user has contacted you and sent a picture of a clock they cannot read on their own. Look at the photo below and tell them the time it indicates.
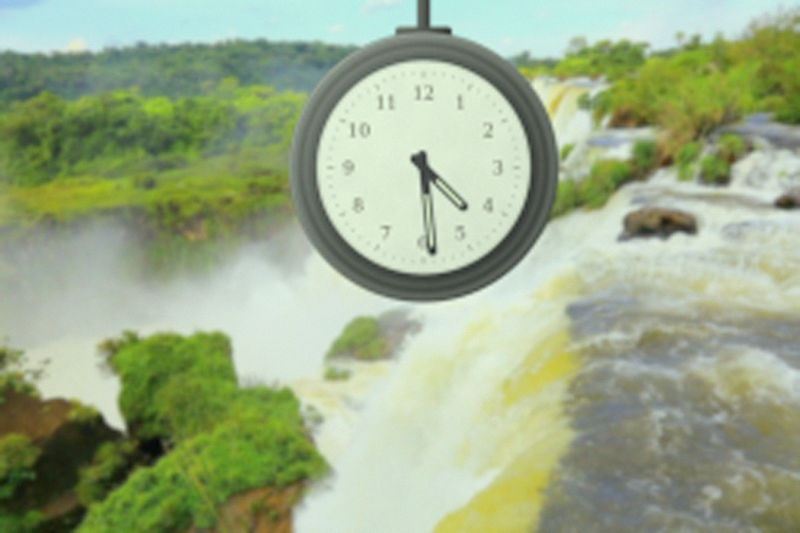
4:29
